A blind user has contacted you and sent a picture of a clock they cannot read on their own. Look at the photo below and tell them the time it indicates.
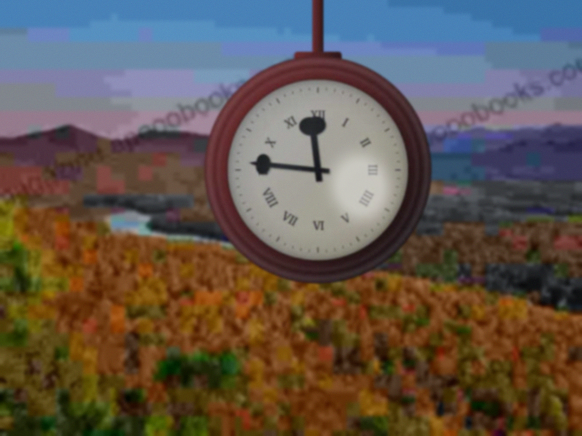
11:46
